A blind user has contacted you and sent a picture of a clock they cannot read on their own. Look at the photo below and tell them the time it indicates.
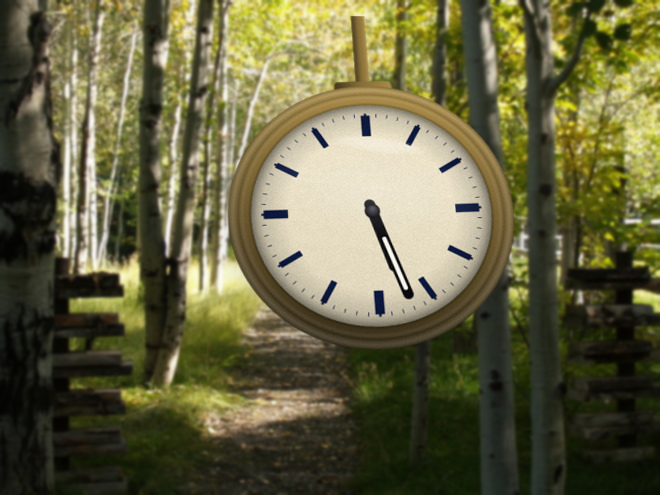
5:27
